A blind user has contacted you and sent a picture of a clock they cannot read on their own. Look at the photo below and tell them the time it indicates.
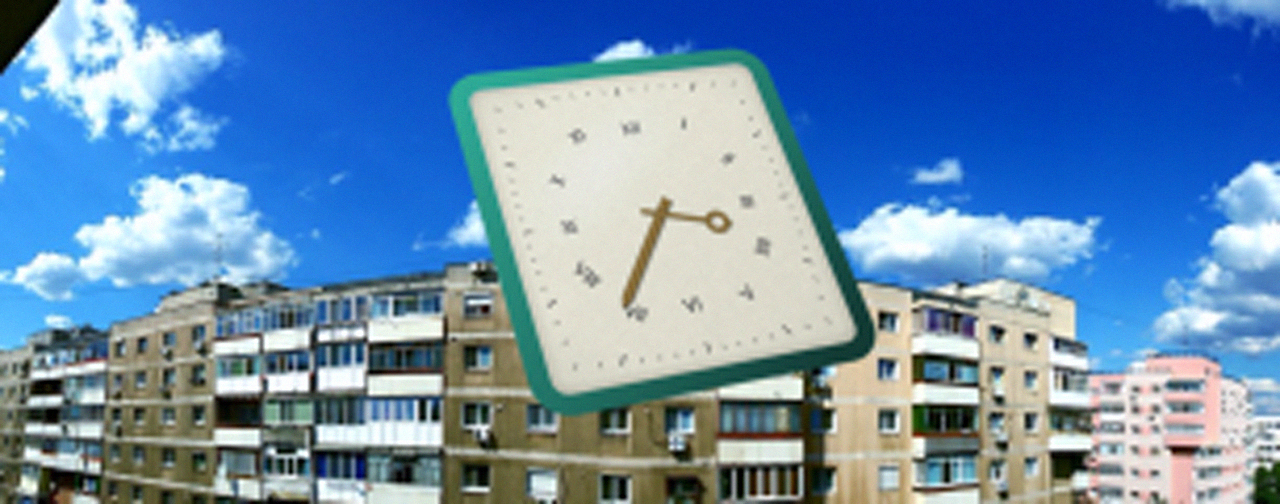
3:36
